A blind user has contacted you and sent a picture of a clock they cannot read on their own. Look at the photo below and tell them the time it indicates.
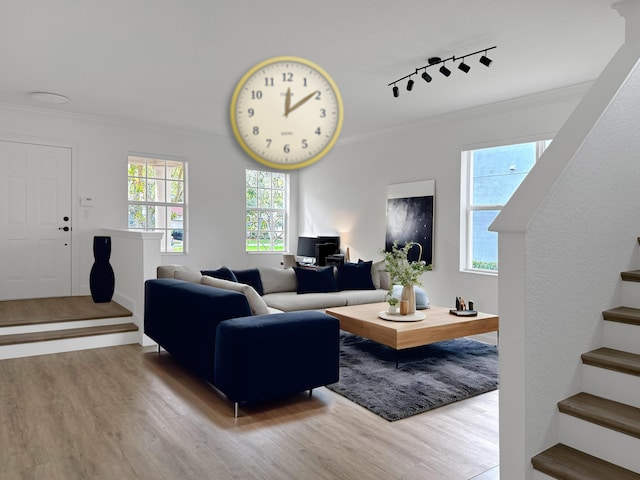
12:09
